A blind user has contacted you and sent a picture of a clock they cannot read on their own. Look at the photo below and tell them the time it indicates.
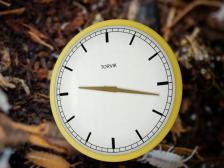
9:17
